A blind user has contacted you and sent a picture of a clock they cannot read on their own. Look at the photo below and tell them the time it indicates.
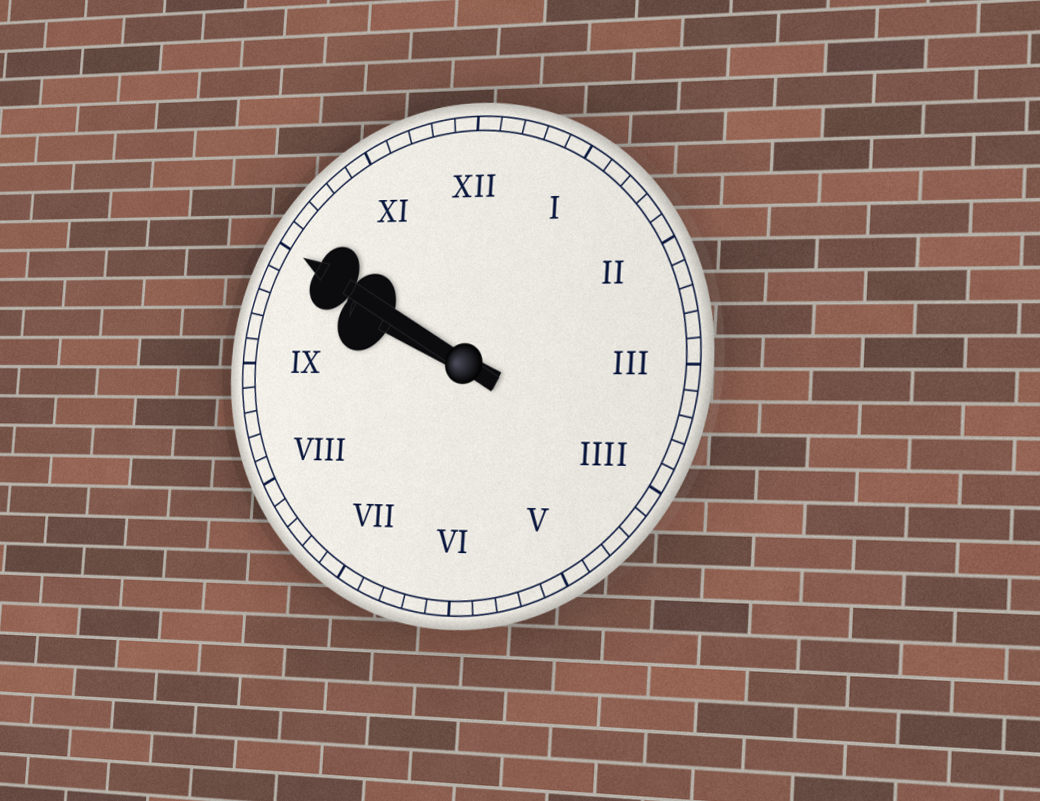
9:50
